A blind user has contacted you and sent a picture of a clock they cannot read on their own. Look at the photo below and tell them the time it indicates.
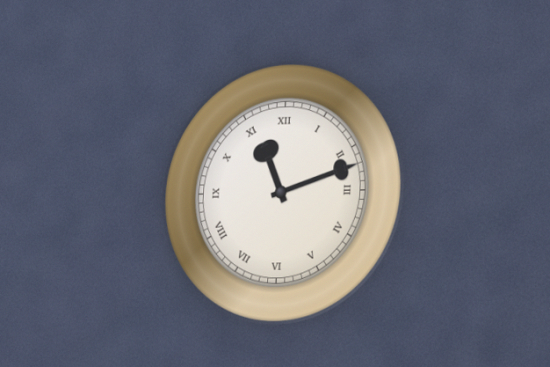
11:12
